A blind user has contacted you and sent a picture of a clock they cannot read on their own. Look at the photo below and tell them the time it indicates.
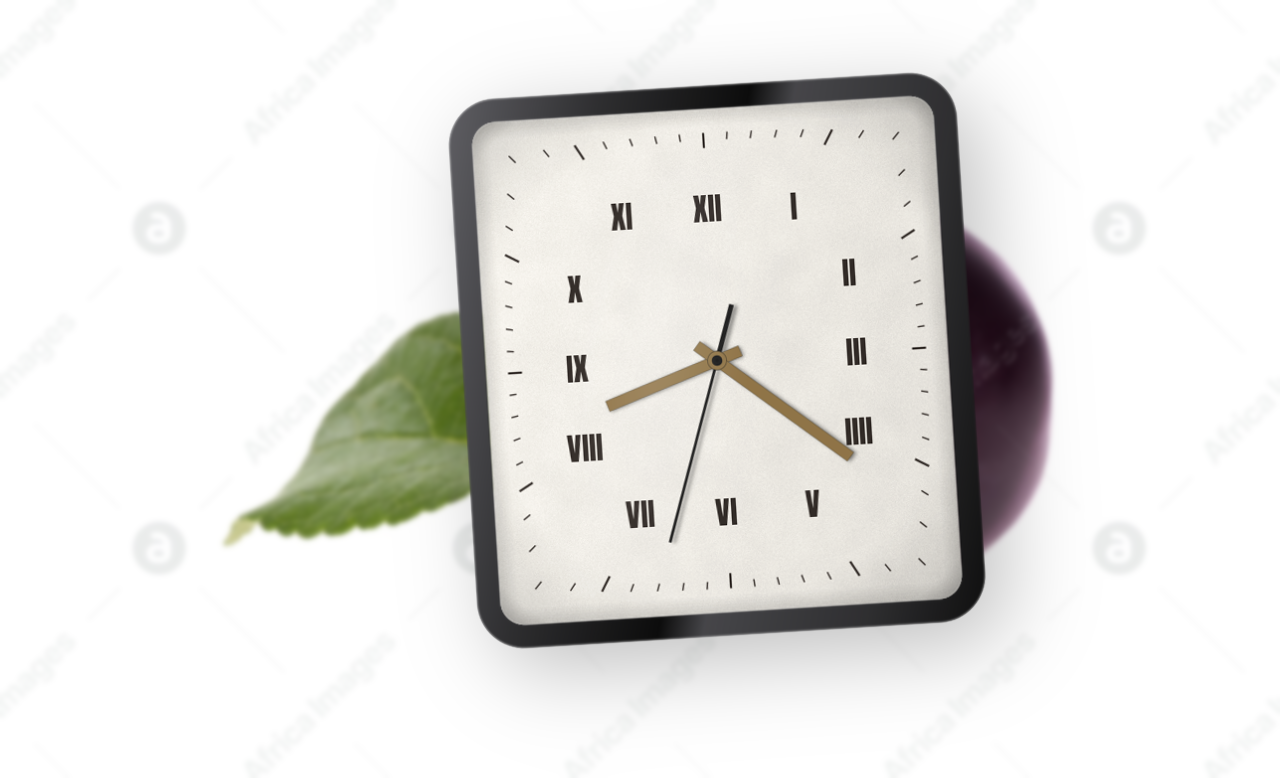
8:21:33
